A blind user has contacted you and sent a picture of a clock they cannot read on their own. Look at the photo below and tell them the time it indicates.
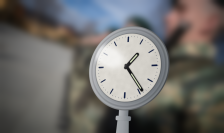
1:24
